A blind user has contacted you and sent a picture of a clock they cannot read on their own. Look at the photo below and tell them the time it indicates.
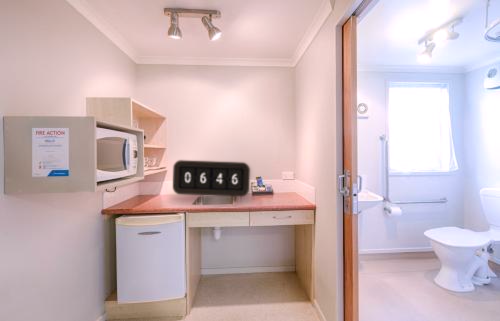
6:46
